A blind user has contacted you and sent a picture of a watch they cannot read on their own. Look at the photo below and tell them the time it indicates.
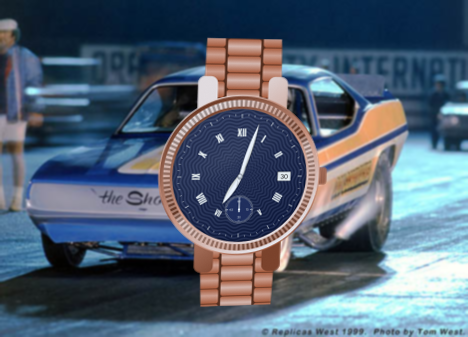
7:03
